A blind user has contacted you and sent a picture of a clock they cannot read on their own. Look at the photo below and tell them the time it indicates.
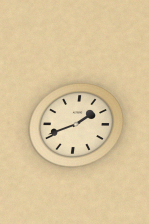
1:41
